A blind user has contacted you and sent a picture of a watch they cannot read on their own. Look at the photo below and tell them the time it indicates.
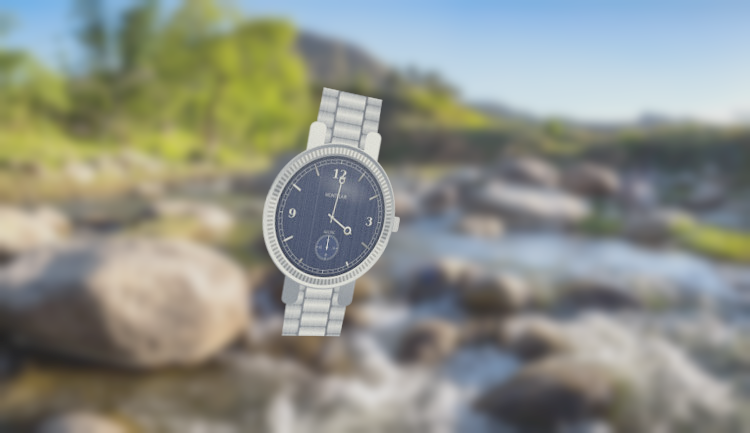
4:01
